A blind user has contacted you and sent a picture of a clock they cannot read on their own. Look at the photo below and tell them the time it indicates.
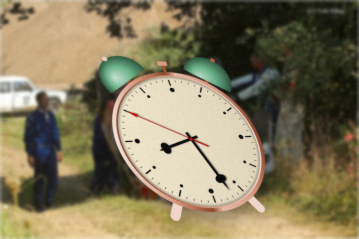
8:26:50
